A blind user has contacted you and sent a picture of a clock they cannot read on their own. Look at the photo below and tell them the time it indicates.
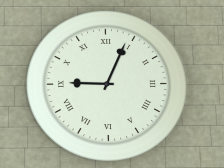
9:04
